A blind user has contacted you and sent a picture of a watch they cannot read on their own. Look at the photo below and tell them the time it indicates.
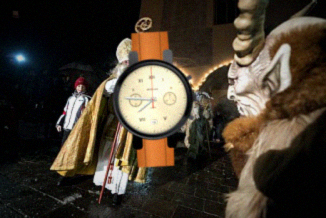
7:46
